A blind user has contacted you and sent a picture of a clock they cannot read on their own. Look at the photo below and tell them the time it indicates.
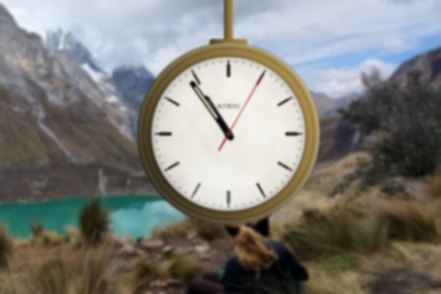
10:54:05
